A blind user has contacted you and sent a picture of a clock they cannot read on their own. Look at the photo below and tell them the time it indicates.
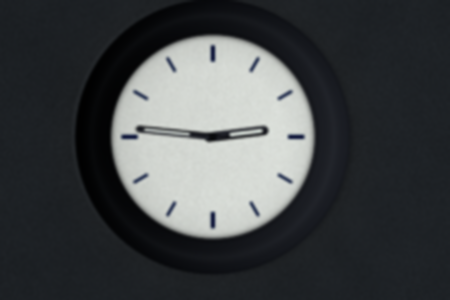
2:46
